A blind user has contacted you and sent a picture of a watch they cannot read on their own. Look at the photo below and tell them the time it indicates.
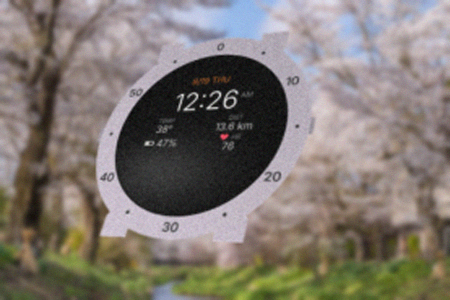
12:26
